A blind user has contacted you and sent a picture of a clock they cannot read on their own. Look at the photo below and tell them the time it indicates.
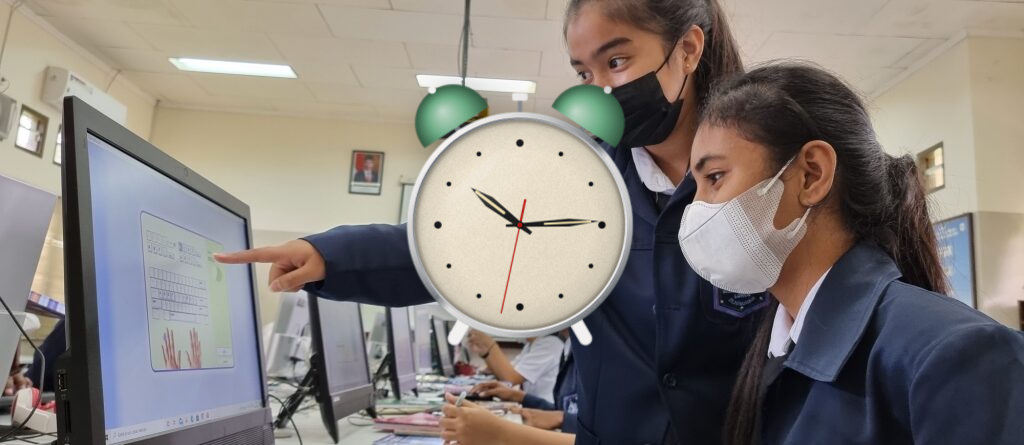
10:14:32
